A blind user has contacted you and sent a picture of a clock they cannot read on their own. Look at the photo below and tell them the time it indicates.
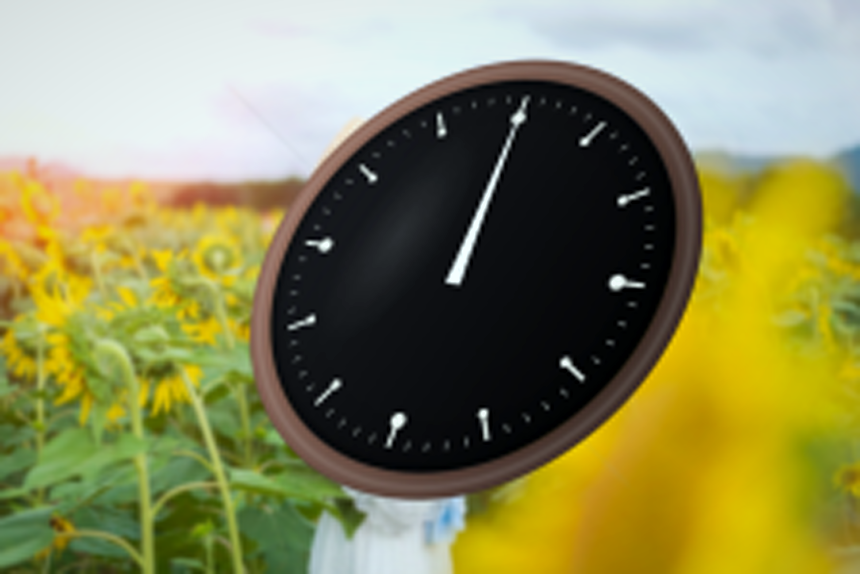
12:00
